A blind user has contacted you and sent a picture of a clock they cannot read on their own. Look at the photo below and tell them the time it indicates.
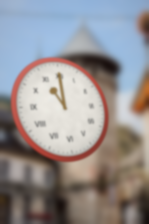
11:00
